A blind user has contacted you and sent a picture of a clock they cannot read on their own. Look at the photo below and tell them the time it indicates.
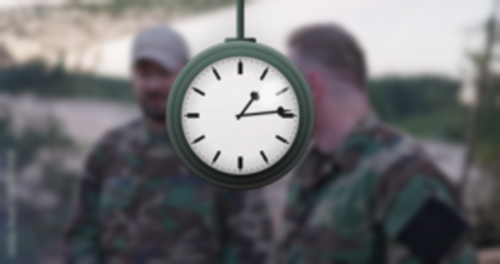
1:14
